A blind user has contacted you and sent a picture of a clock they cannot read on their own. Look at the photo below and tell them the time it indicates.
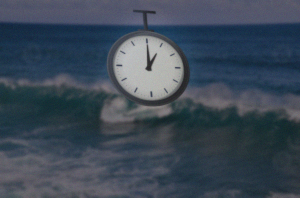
1:00
